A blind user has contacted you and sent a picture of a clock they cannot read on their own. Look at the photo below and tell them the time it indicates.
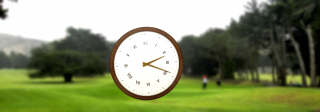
2:19
